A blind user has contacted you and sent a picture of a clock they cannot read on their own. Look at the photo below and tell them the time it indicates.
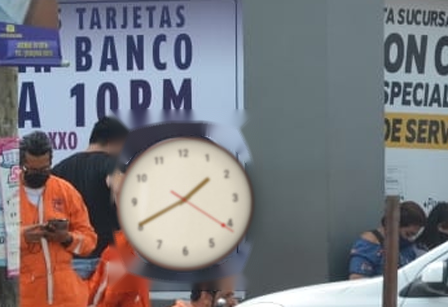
1:40:21
